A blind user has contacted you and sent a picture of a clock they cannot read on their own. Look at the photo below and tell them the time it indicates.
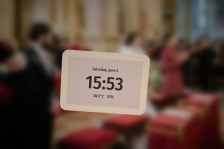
15:53
